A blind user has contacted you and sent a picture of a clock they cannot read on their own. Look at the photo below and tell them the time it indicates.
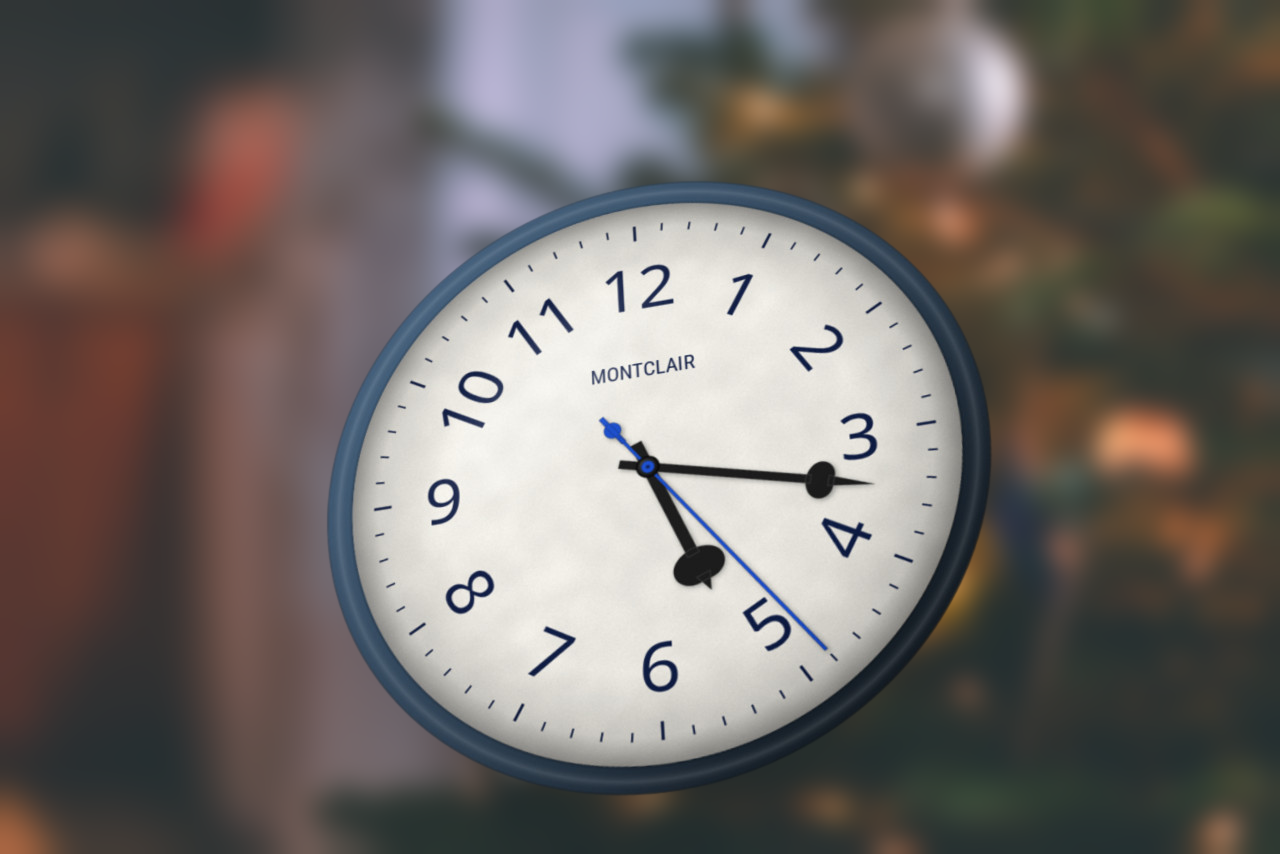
5:17:24
